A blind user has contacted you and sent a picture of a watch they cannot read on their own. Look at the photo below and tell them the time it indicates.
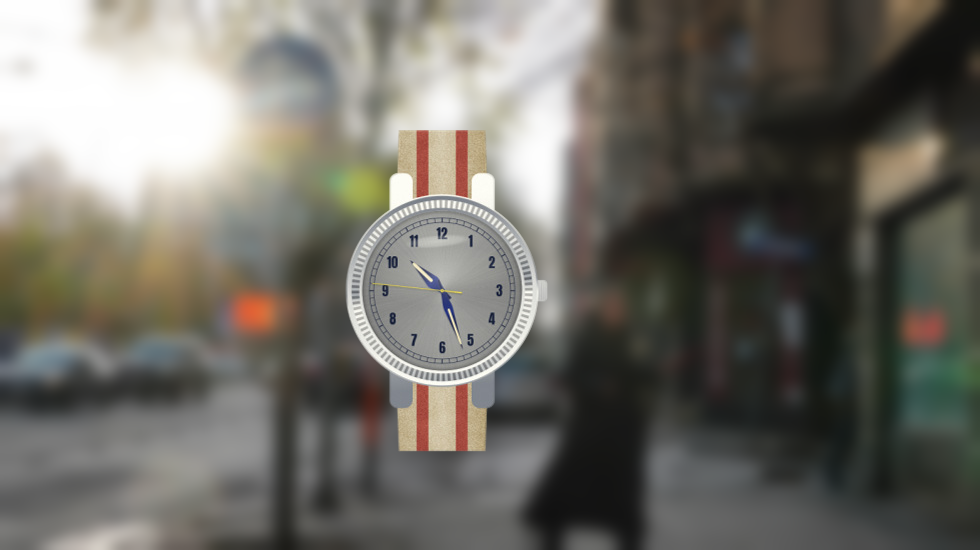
10:26:46
